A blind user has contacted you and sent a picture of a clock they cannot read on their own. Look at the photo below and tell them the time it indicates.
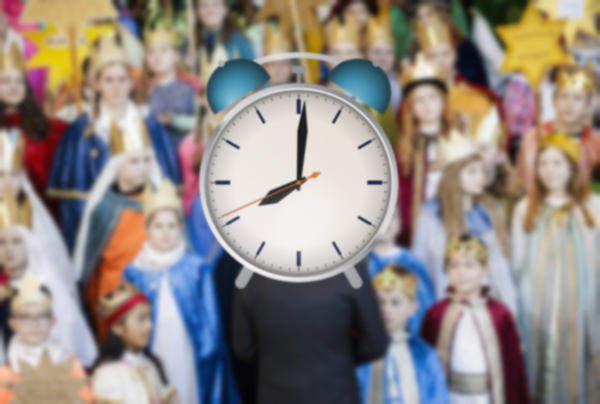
8:00:41
